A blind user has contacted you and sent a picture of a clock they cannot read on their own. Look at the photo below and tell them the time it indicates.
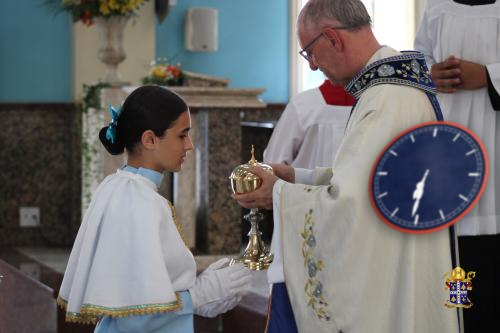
6:31
